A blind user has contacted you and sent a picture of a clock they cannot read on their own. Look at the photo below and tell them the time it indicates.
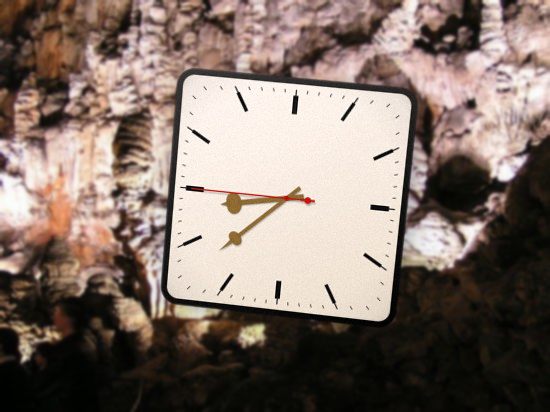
8:37:45
